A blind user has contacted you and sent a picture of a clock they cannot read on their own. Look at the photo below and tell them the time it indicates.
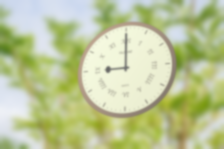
9:00
